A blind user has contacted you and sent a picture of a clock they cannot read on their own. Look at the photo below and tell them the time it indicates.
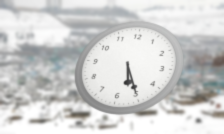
5:25
